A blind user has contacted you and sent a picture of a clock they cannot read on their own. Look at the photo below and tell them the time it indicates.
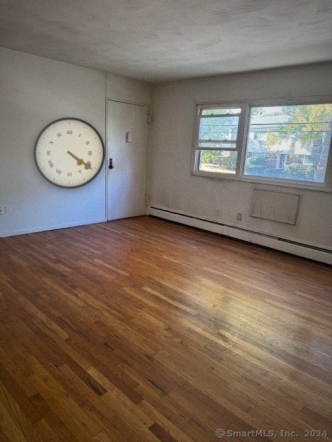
4:21
